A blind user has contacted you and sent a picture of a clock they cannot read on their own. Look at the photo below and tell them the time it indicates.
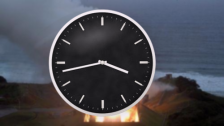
3:43
